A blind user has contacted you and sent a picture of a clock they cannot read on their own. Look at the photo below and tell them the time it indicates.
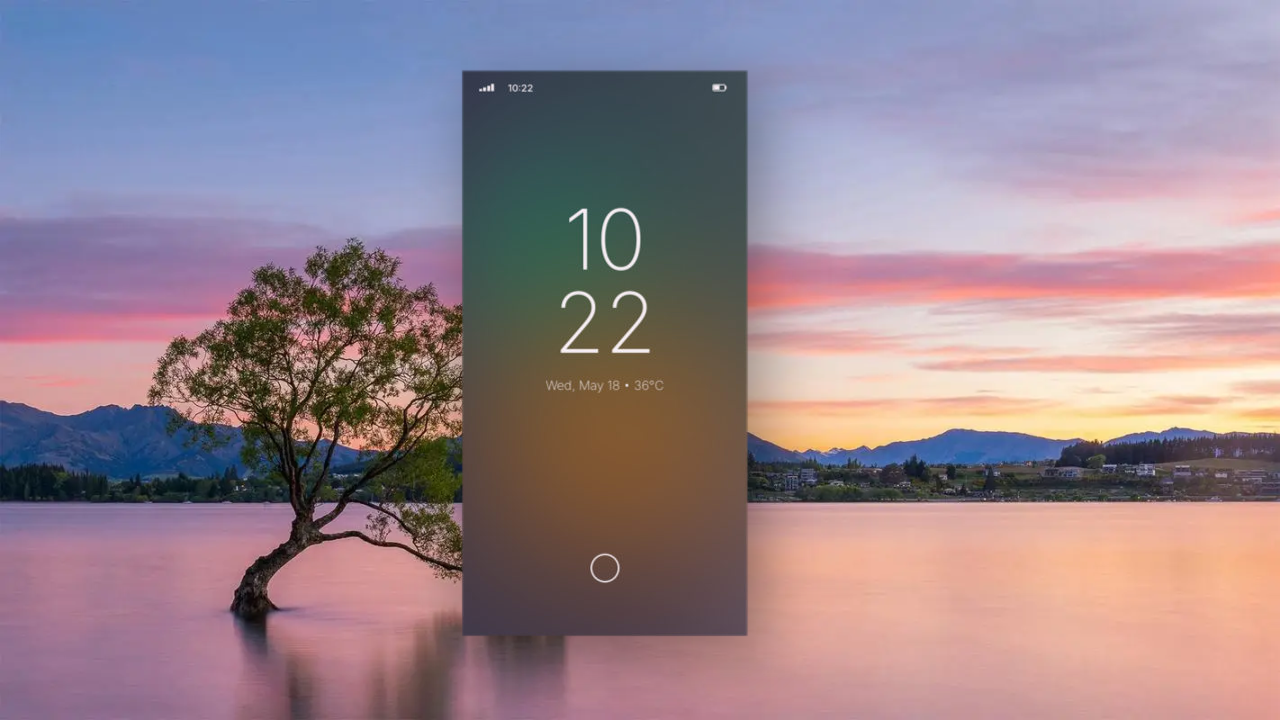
10:22
